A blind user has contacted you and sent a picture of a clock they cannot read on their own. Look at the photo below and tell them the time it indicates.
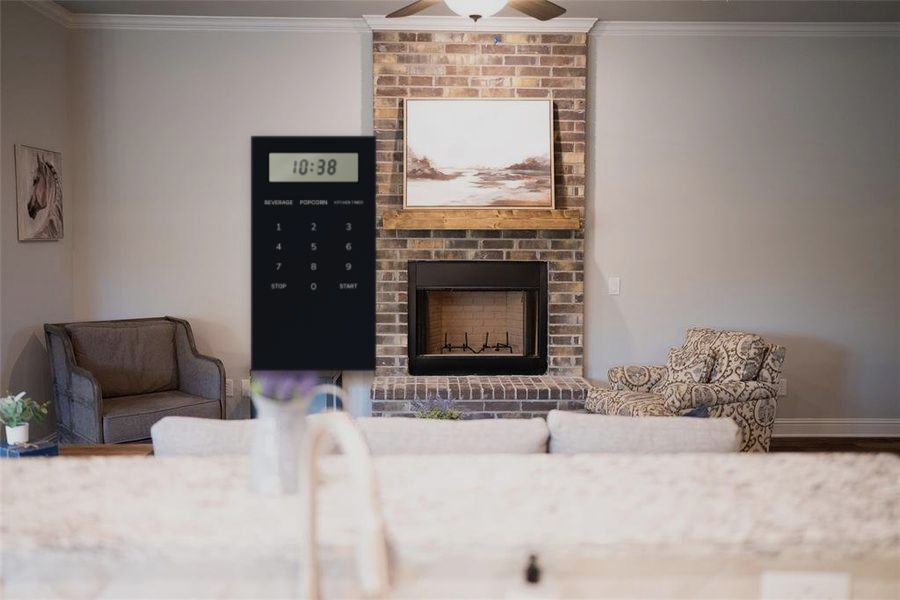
10:38
